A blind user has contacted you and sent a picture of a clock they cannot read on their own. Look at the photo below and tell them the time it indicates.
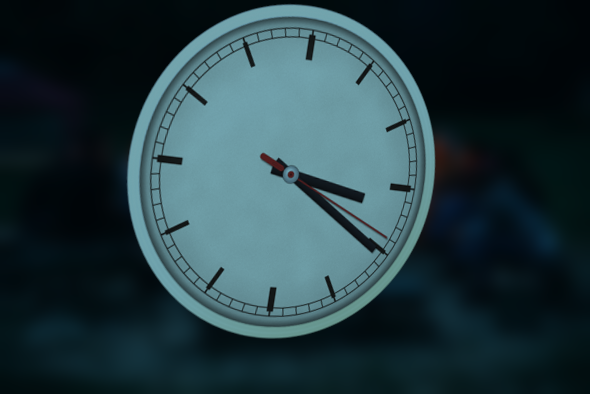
3:20:19
